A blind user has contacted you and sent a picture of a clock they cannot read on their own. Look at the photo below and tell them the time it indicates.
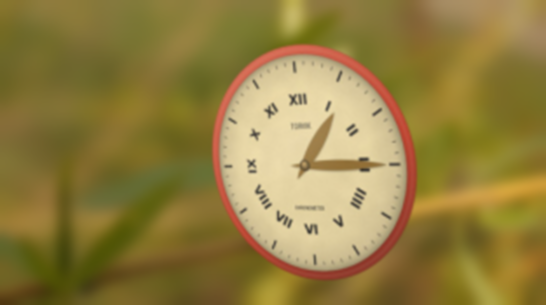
1:15
